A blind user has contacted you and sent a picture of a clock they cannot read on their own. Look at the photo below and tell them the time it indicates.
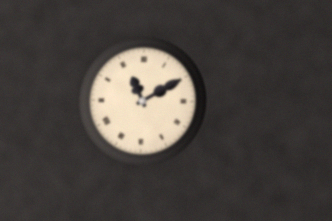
11:10
